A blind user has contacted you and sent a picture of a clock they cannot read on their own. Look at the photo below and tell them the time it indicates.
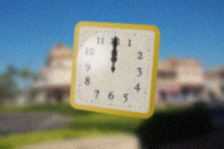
12:00
